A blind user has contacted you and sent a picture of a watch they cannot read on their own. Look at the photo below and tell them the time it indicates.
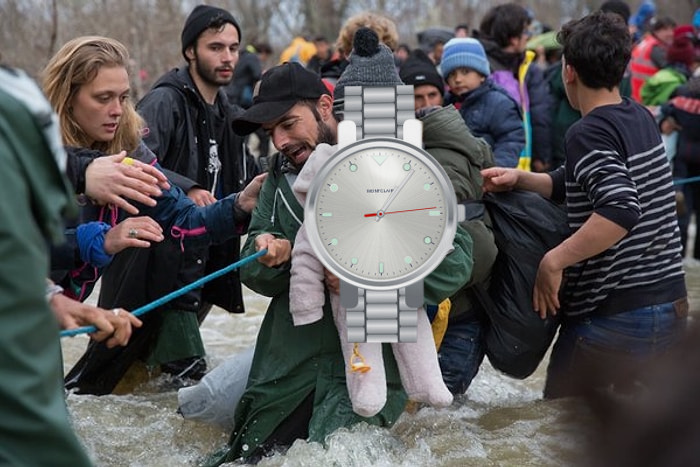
1:06:14
